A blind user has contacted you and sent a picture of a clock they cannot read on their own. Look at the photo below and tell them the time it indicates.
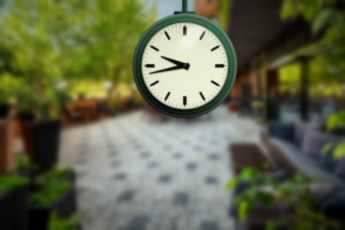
9:43
